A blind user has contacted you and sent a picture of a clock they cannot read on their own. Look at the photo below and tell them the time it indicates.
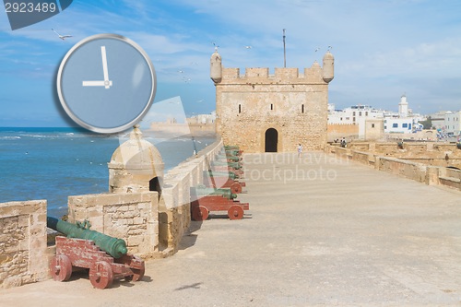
8:59
